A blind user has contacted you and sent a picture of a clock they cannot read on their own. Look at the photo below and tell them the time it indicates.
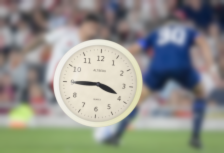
3:45
